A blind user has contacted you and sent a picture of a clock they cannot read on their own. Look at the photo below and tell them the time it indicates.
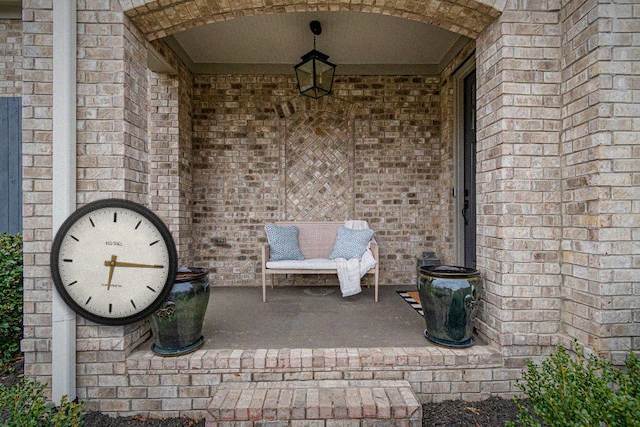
6:15
